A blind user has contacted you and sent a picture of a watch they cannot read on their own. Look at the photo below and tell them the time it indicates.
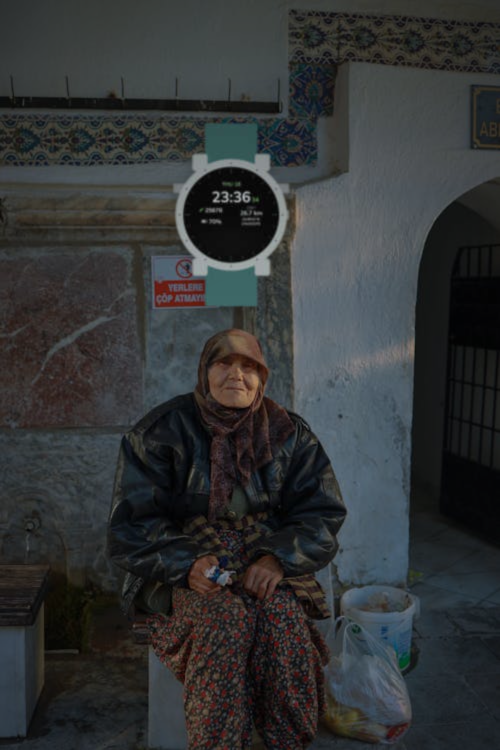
23:36
